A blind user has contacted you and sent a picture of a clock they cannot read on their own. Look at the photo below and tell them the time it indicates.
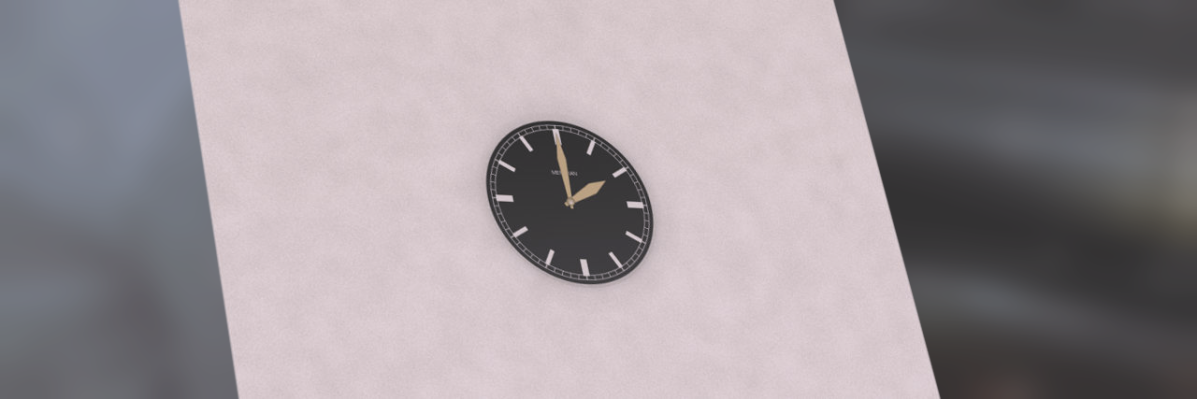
2:00
